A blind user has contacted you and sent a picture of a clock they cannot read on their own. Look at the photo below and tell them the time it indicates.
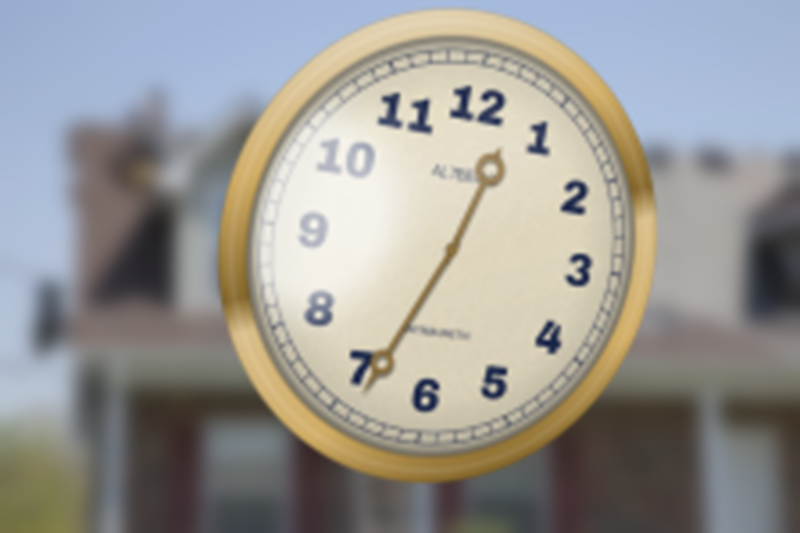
12:34
